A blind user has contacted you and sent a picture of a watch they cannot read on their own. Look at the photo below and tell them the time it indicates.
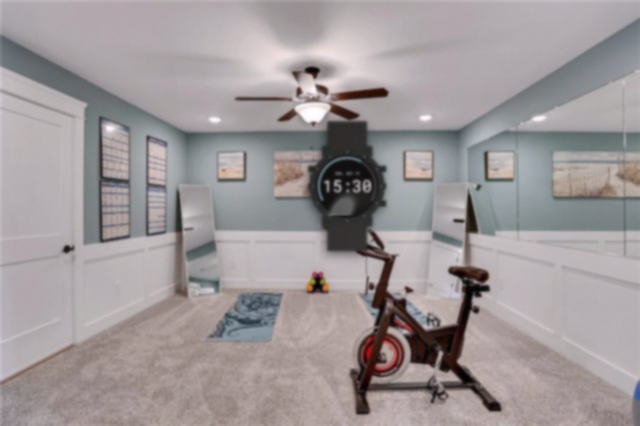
15:30
